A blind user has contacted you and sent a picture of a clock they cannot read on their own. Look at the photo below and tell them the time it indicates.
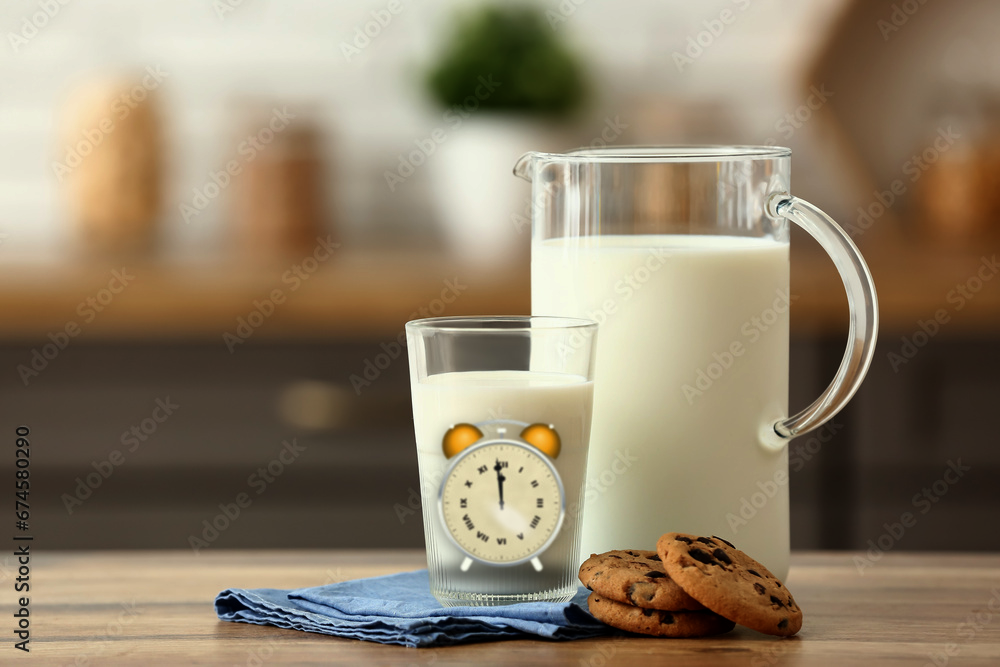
11:59
